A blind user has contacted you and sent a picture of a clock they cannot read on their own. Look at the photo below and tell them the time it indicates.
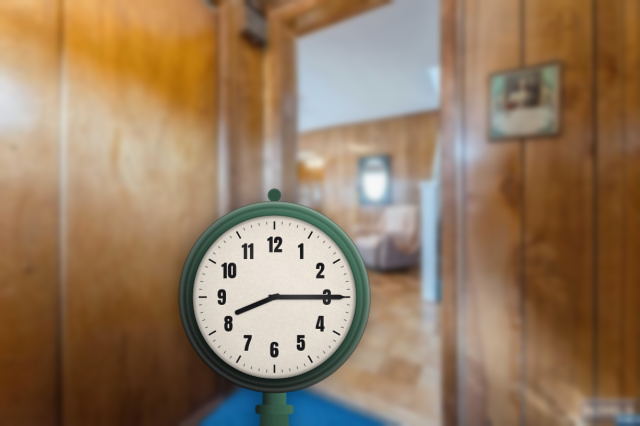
8:15
